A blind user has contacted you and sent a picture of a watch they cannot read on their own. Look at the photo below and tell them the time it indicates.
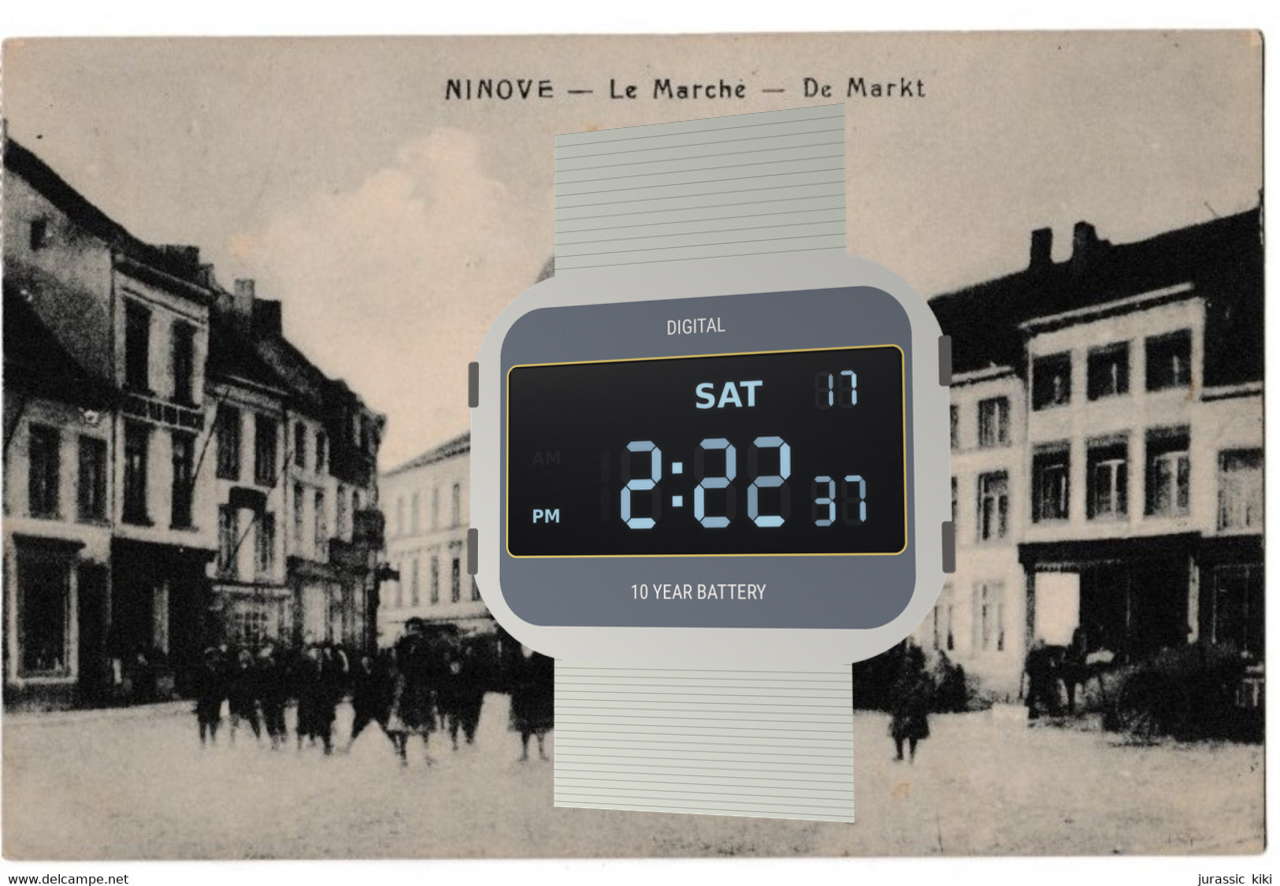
2:22:37
